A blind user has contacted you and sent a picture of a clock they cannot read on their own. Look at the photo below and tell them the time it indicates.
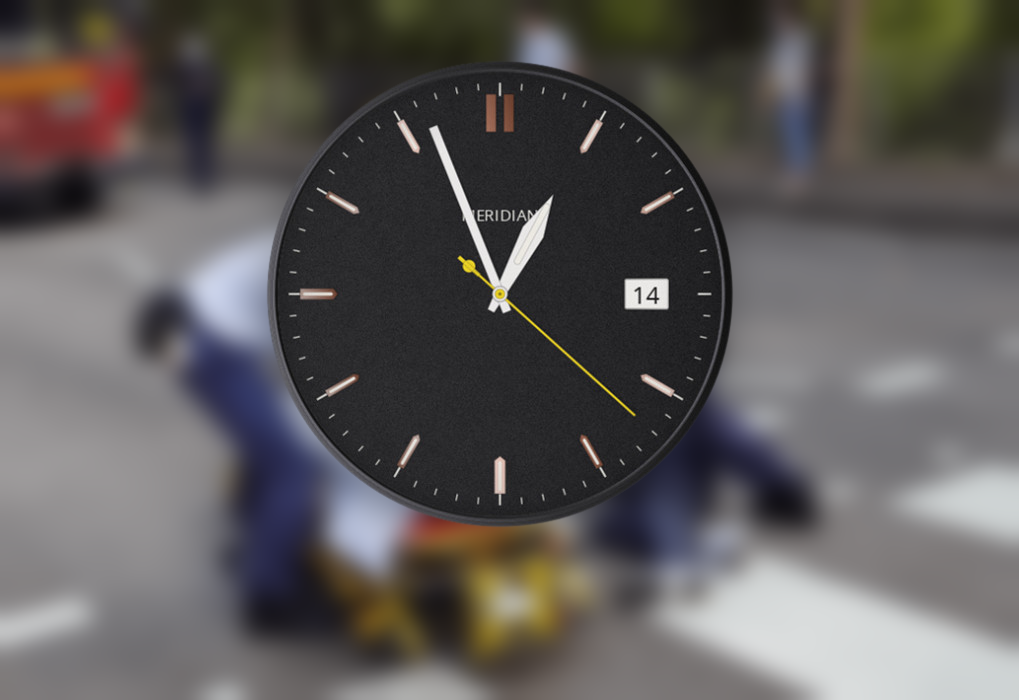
12:56:22
